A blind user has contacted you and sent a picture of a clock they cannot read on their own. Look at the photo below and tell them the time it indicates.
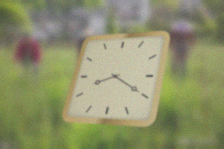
8:20
